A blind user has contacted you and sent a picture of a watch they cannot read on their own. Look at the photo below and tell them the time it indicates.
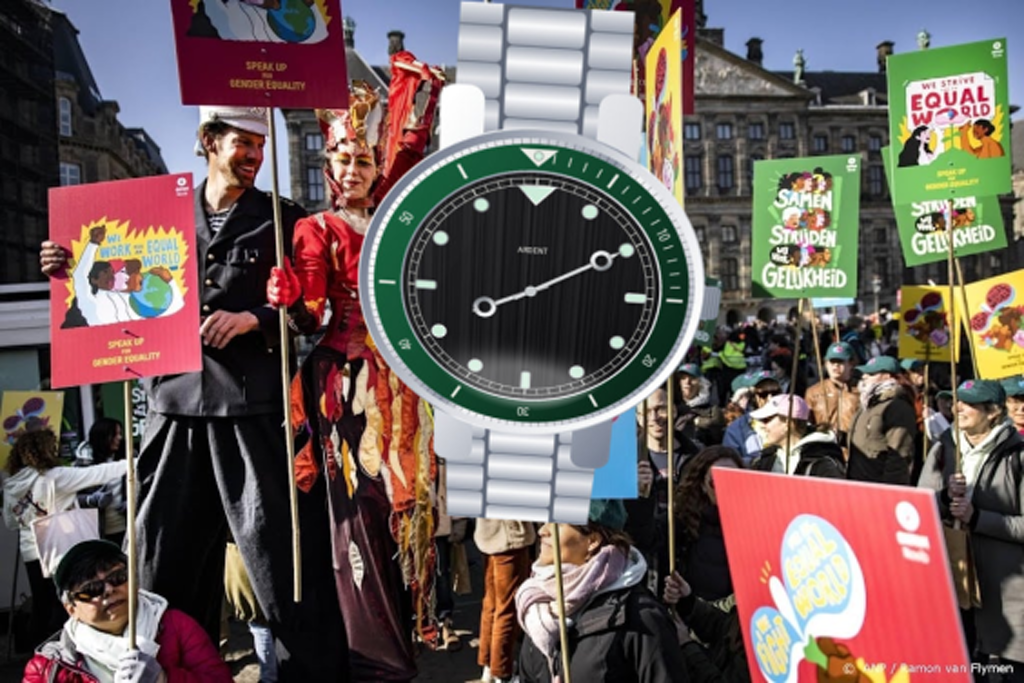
8:10
